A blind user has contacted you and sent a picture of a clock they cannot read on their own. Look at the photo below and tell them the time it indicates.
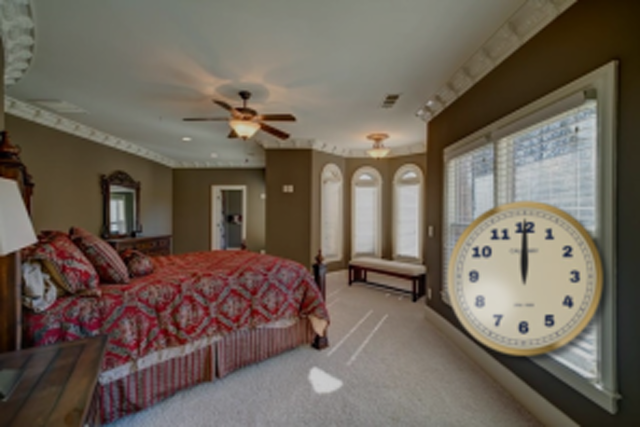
12:00
